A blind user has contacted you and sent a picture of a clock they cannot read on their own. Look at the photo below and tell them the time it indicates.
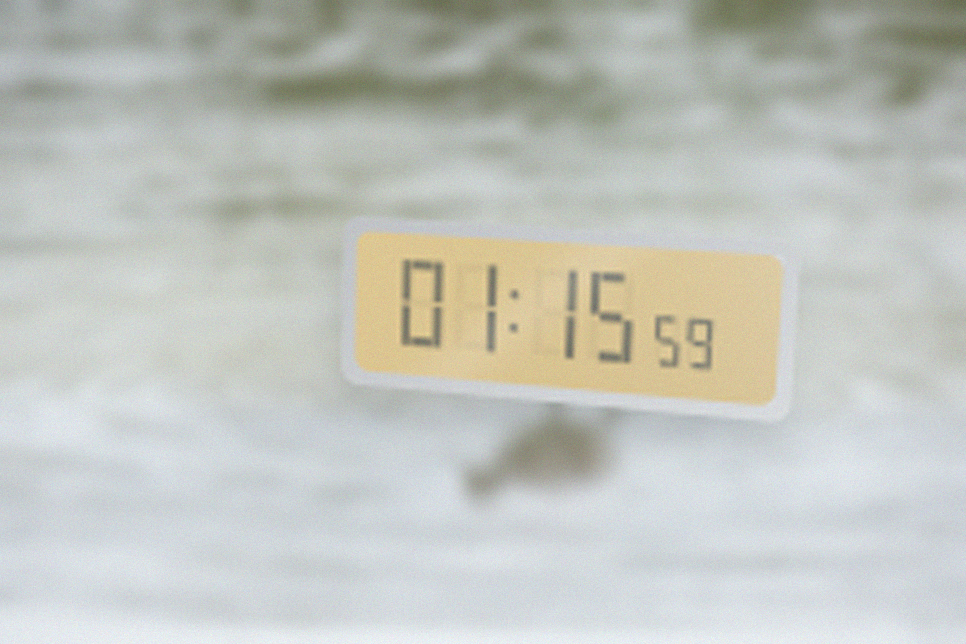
1:15:59
